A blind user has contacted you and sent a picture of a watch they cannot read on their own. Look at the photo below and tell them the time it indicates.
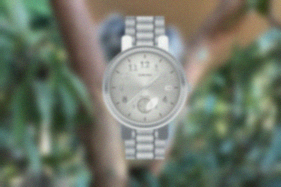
1:38
